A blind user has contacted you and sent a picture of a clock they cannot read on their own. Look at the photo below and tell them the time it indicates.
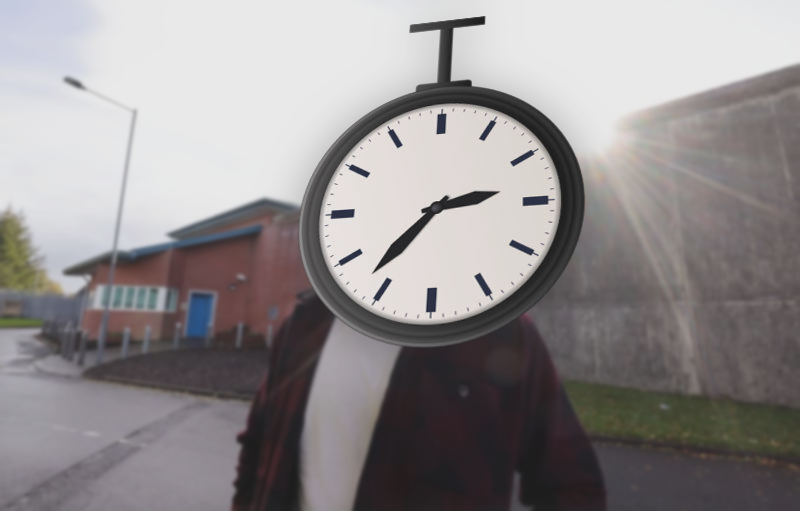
2:37
